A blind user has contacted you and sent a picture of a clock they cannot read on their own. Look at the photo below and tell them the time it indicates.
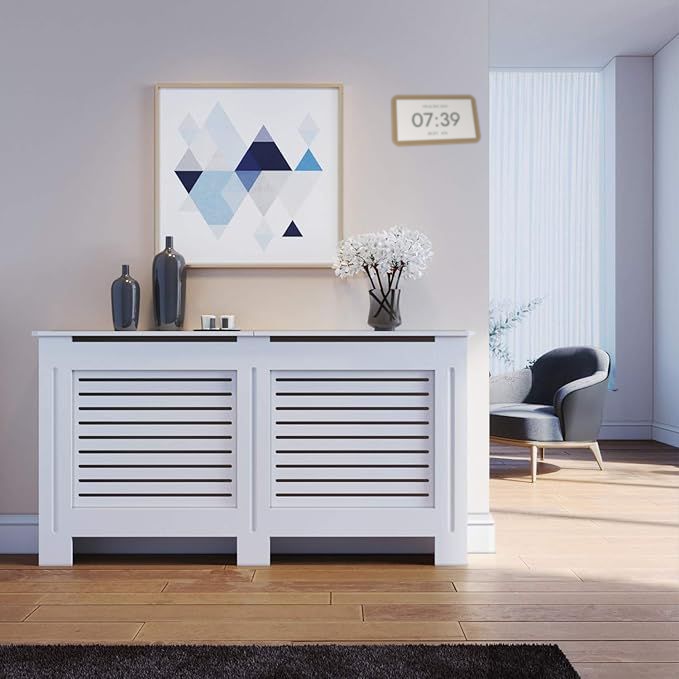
7:39
